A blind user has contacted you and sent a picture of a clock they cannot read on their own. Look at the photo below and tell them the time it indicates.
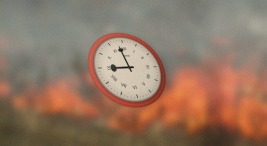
8:58
